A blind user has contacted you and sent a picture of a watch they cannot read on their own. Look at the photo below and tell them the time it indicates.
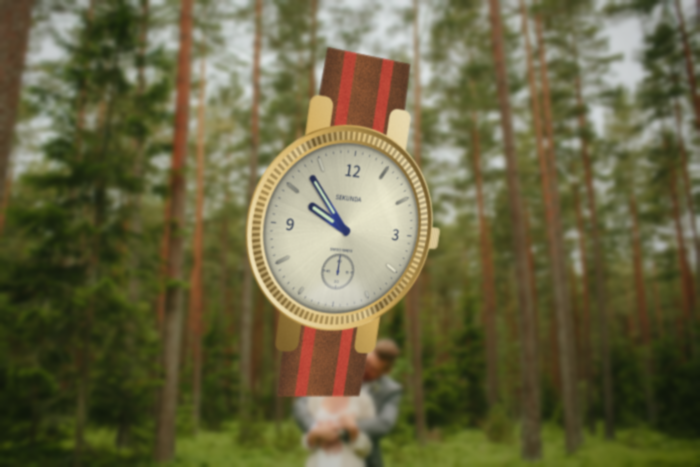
9:53
